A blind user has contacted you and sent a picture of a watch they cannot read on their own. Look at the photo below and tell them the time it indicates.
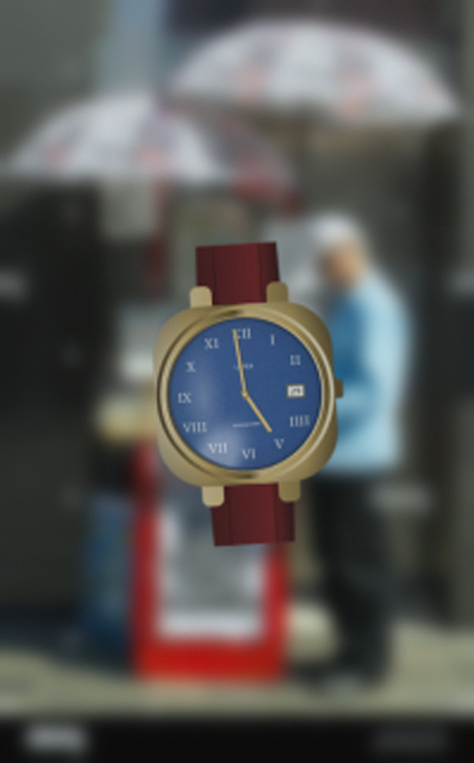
4:59
